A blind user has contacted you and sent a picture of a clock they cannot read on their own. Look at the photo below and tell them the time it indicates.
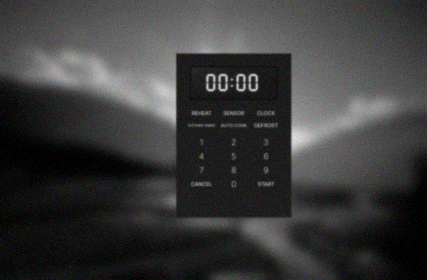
0:00
